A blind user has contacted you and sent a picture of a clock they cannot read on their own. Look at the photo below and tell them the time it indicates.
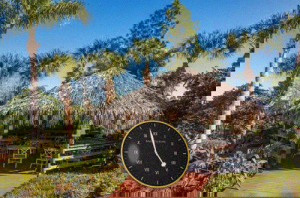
4:58
